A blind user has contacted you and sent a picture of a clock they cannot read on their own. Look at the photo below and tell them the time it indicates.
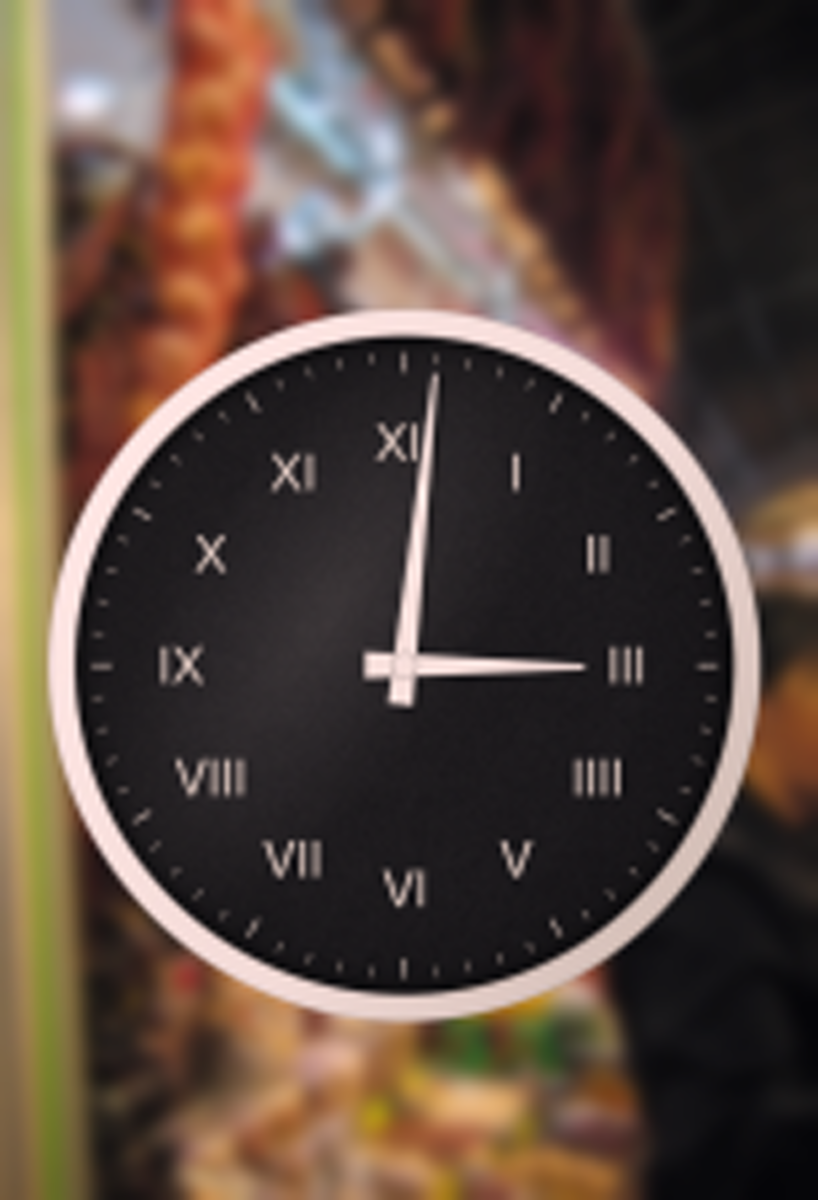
3:01
